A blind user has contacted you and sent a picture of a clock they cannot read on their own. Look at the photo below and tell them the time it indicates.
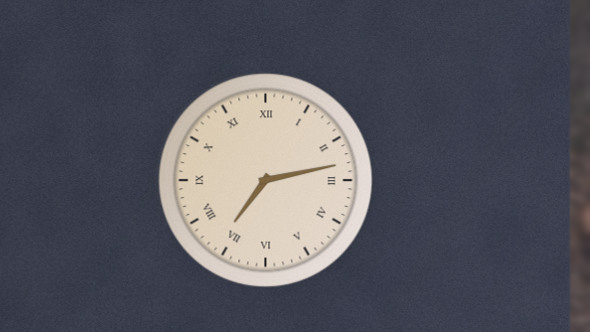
7:13
